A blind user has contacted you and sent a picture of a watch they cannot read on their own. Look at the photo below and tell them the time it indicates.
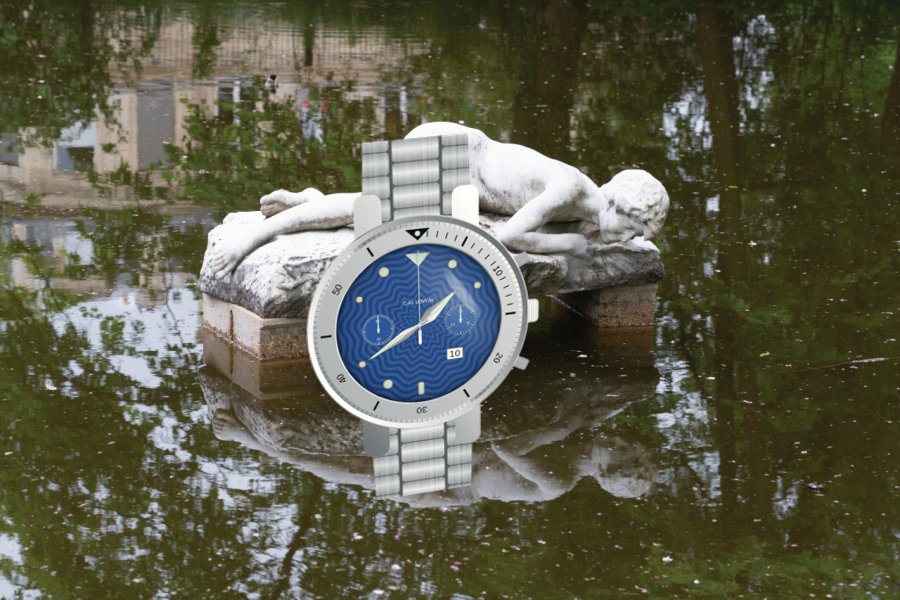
1:40
